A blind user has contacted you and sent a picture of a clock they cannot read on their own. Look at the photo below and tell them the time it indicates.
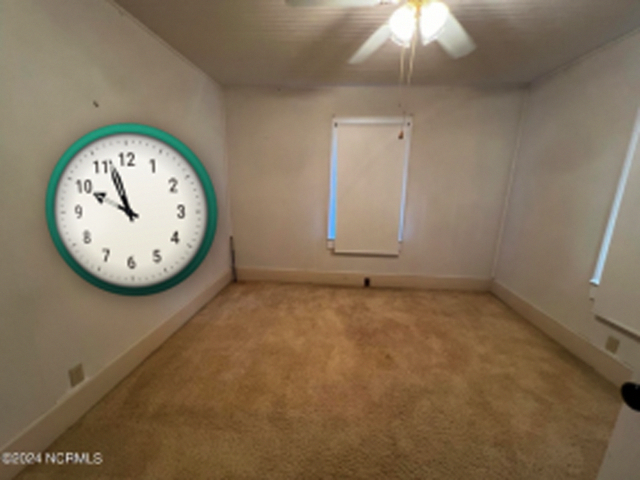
9:57
